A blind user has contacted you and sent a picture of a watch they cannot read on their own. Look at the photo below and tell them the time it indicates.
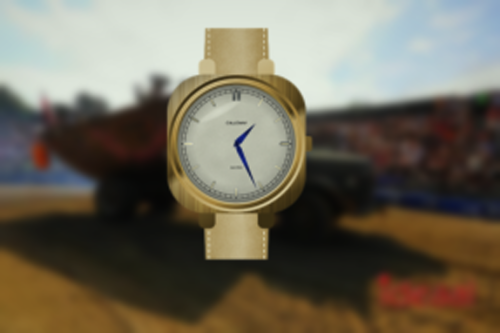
1:26
